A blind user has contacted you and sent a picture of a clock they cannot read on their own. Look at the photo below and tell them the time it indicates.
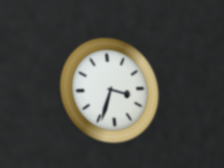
3:34
